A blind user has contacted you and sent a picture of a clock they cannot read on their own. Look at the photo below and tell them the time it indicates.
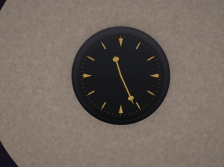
11:26
